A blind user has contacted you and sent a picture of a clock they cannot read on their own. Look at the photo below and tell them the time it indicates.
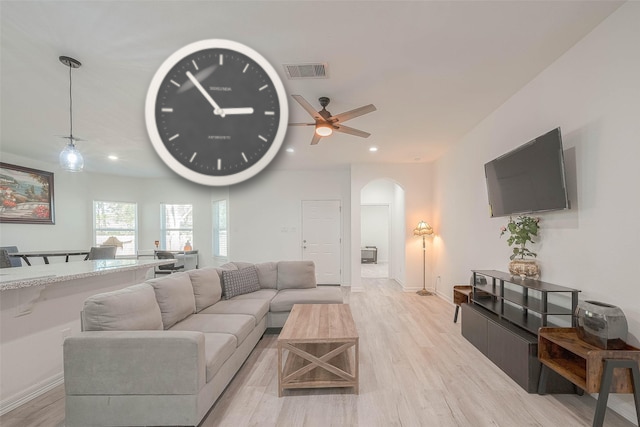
2:53
